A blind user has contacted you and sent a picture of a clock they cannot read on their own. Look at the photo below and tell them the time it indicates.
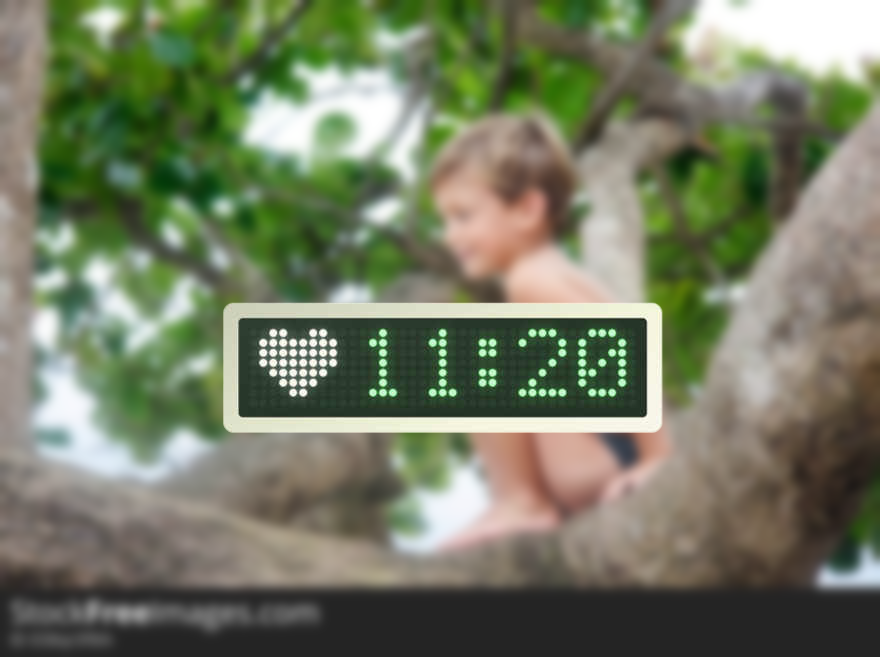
11:20
